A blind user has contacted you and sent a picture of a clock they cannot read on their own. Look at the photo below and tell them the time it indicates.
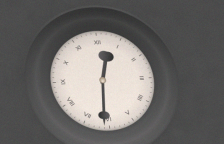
12:31
